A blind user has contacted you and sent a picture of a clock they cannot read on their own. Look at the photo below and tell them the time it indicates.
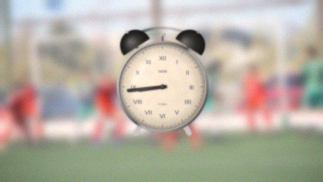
8:44
